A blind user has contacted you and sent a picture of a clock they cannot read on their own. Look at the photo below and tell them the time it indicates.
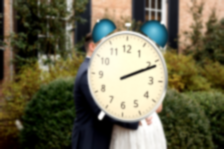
2:11
